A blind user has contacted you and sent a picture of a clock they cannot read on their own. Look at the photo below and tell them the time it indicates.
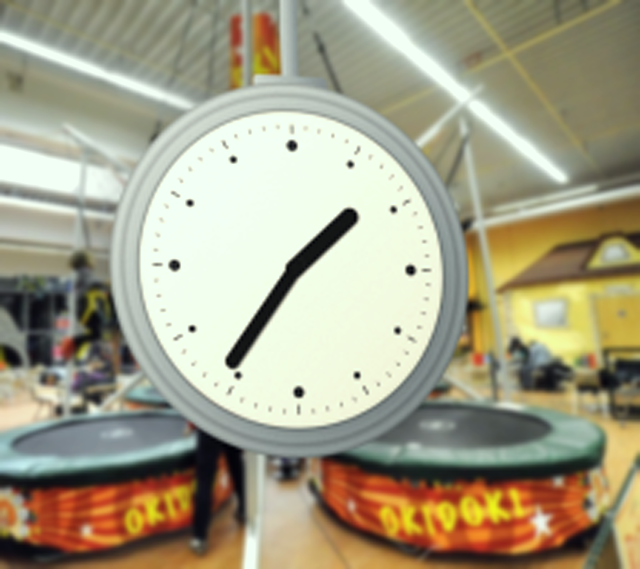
1:36
